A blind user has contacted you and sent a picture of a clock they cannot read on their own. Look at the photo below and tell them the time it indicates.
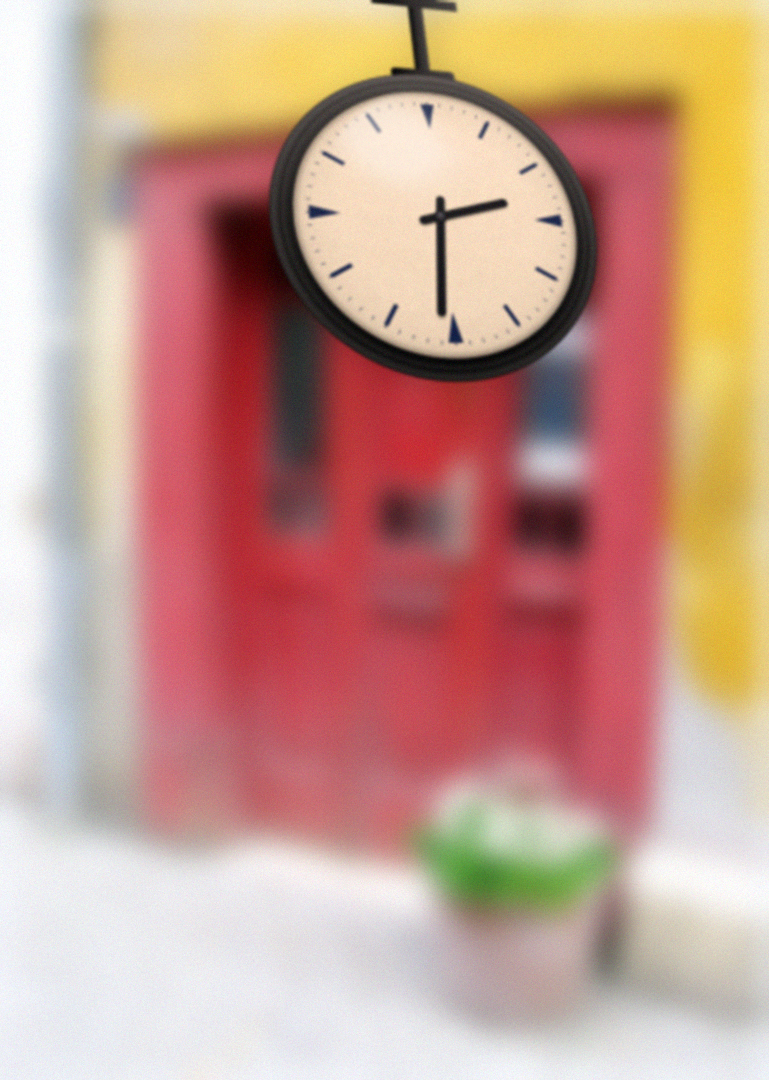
2:31
